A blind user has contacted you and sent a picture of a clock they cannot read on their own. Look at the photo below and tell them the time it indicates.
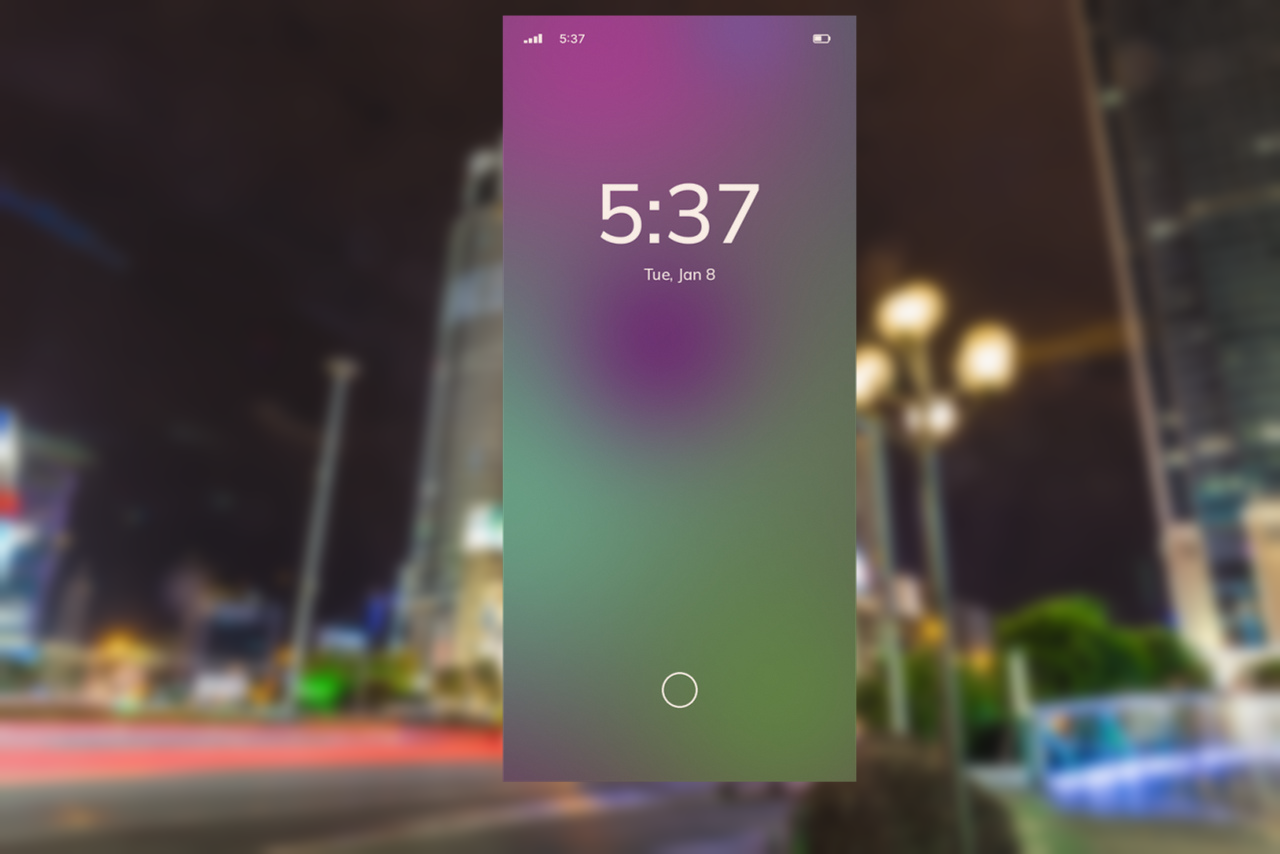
5:37
